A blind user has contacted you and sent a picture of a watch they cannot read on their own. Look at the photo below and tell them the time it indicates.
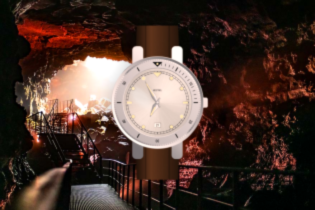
6:55
